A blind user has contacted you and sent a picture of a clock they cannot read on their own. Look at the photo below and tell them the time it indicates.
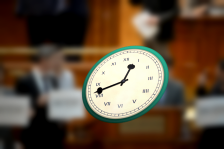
12:42
